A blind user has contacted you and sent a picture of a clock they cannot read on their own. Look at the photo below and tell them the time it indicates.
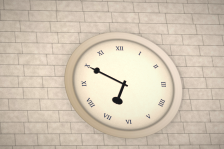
6:50
